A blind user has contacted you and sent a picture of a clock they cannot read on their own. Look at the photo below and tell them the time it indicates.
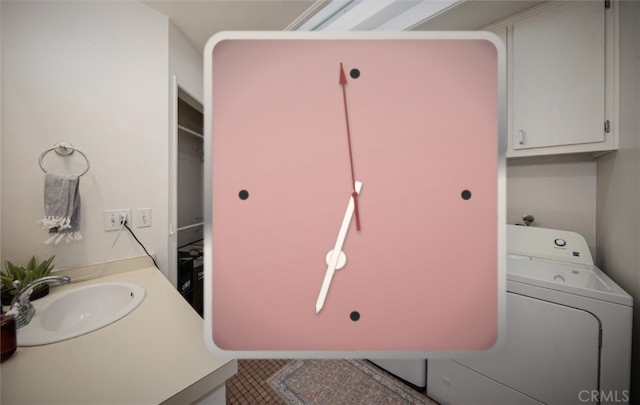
6:32:59
